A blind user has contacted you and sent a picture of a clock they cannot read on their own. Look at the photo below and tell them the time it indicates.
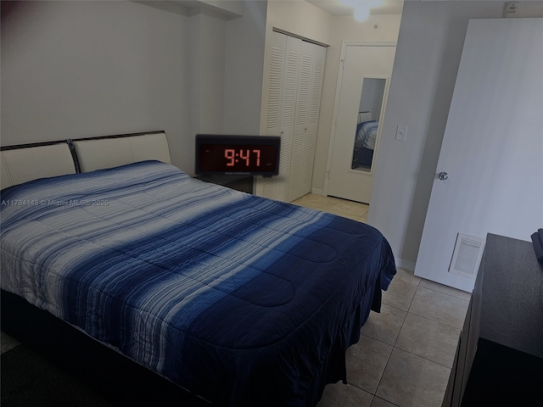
9:47
